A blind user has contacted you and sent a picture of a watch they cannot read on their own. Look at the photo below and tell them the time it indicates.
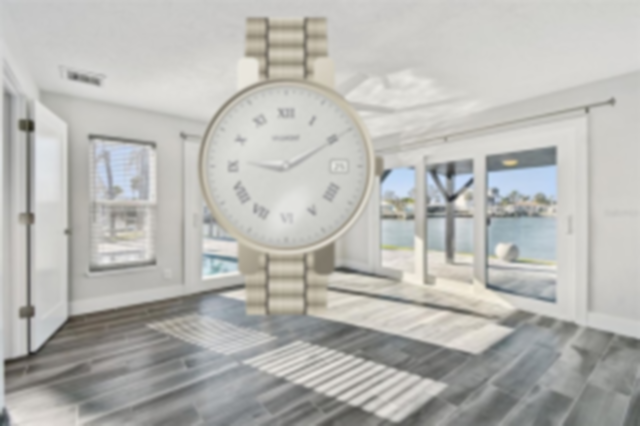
9:10
